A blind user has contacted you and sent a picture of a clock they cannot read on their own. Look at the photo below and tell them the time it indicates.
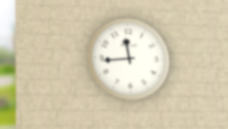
11:44
